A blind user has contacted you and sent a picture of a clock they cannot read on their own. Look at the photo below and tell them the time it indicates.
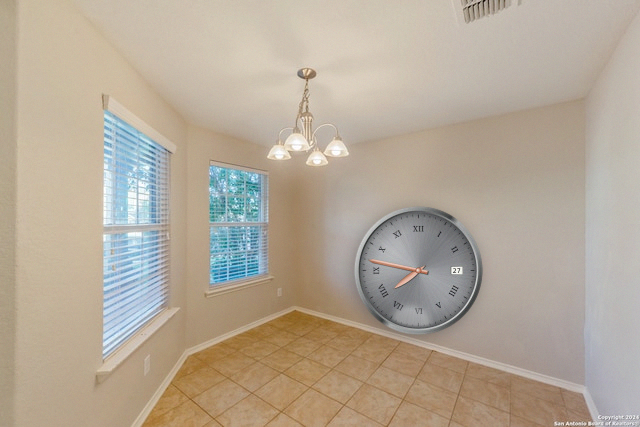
7:47
